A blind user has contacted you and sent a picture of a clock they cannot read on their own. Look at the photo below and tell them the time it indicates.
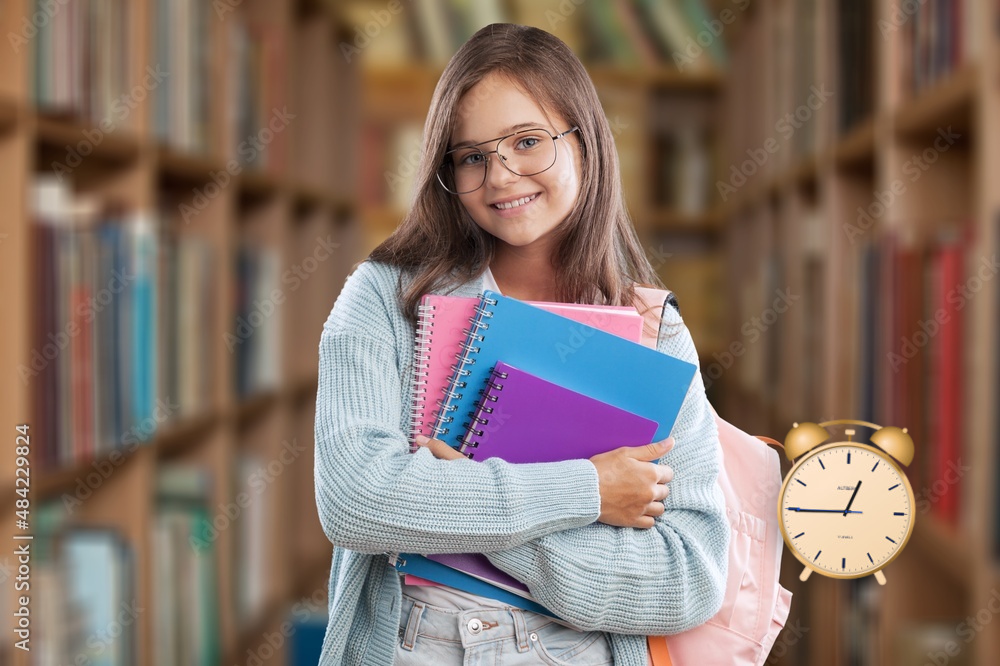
12:44:45
